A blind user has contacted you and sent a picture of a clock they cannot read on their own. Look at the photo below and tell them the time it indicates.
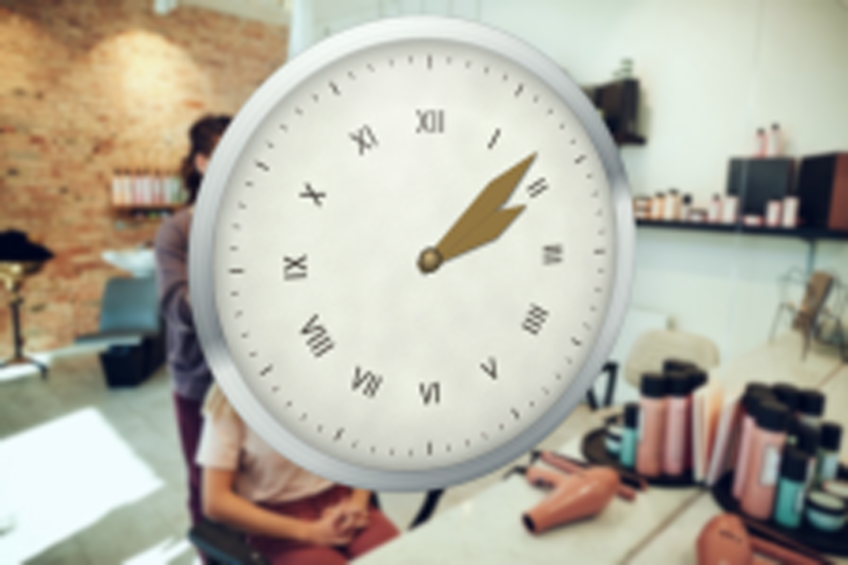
2:08
